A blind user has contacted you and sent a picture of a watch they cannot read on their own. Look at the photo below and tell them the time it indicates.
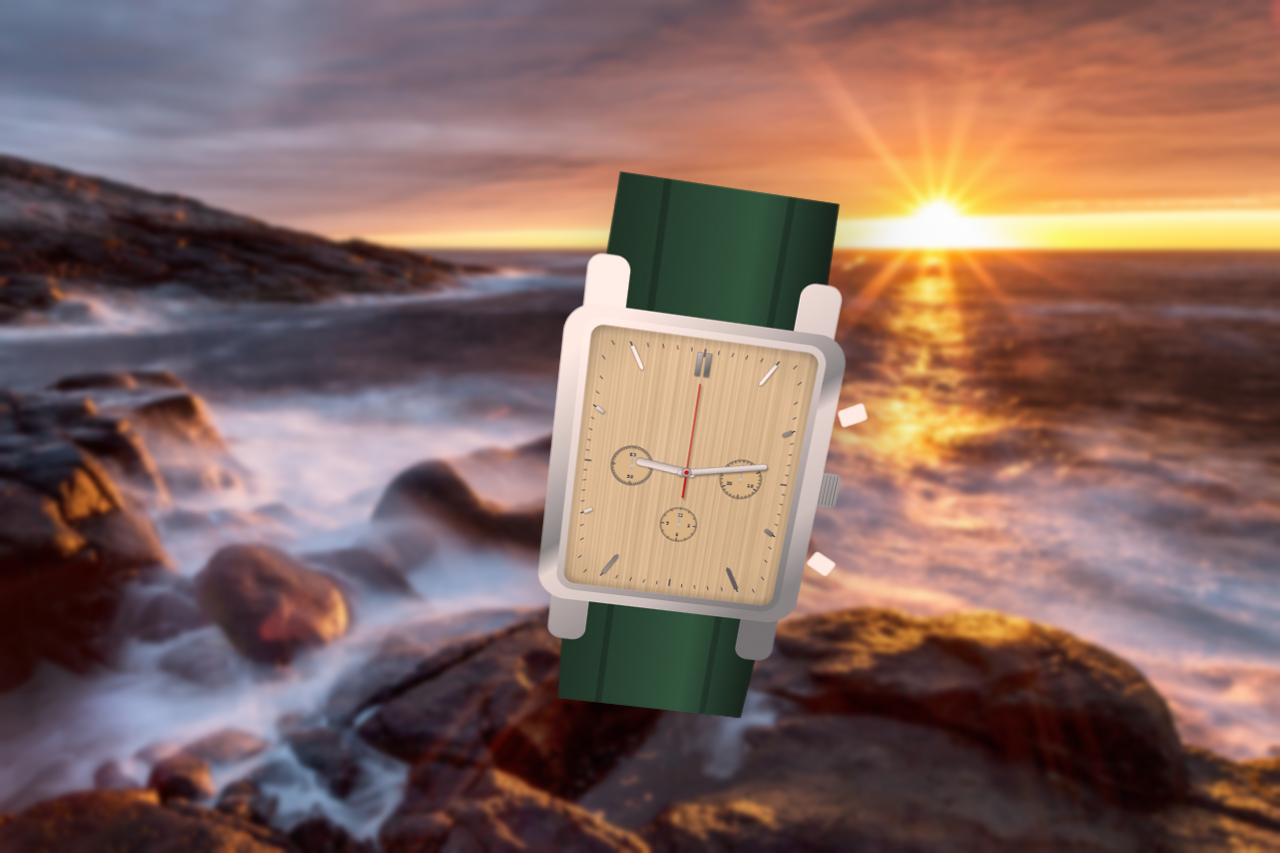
9:13
